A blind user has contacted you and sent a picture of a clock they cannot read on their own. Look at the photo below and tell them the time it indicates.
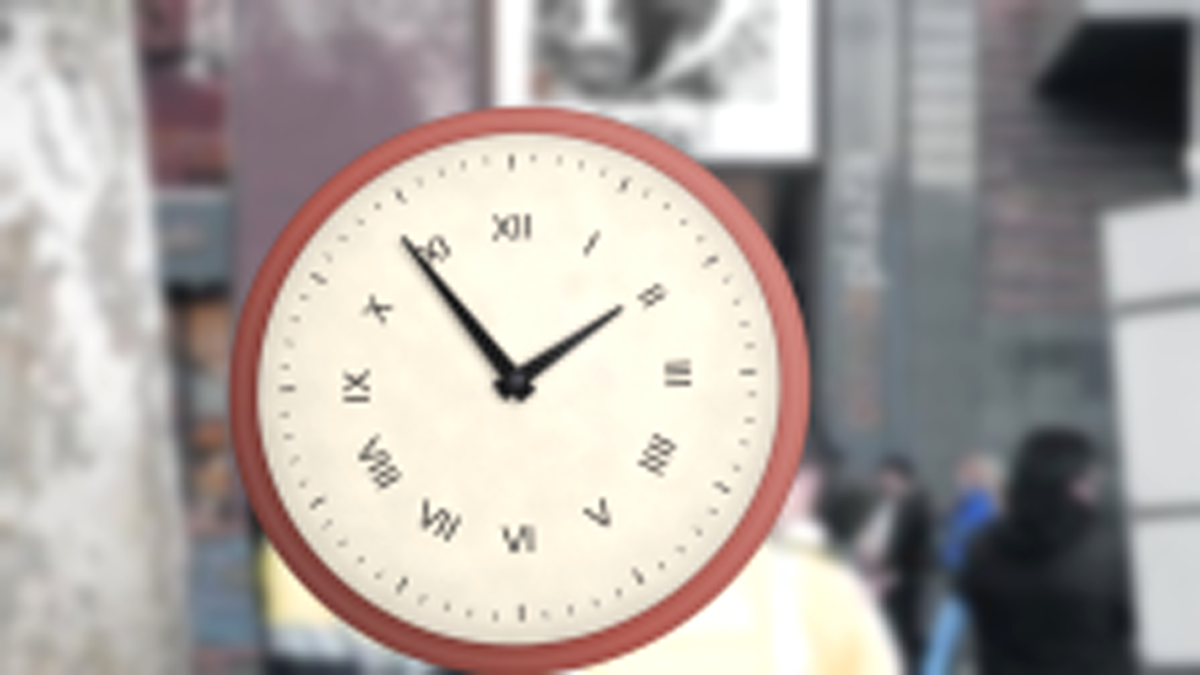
1:54
